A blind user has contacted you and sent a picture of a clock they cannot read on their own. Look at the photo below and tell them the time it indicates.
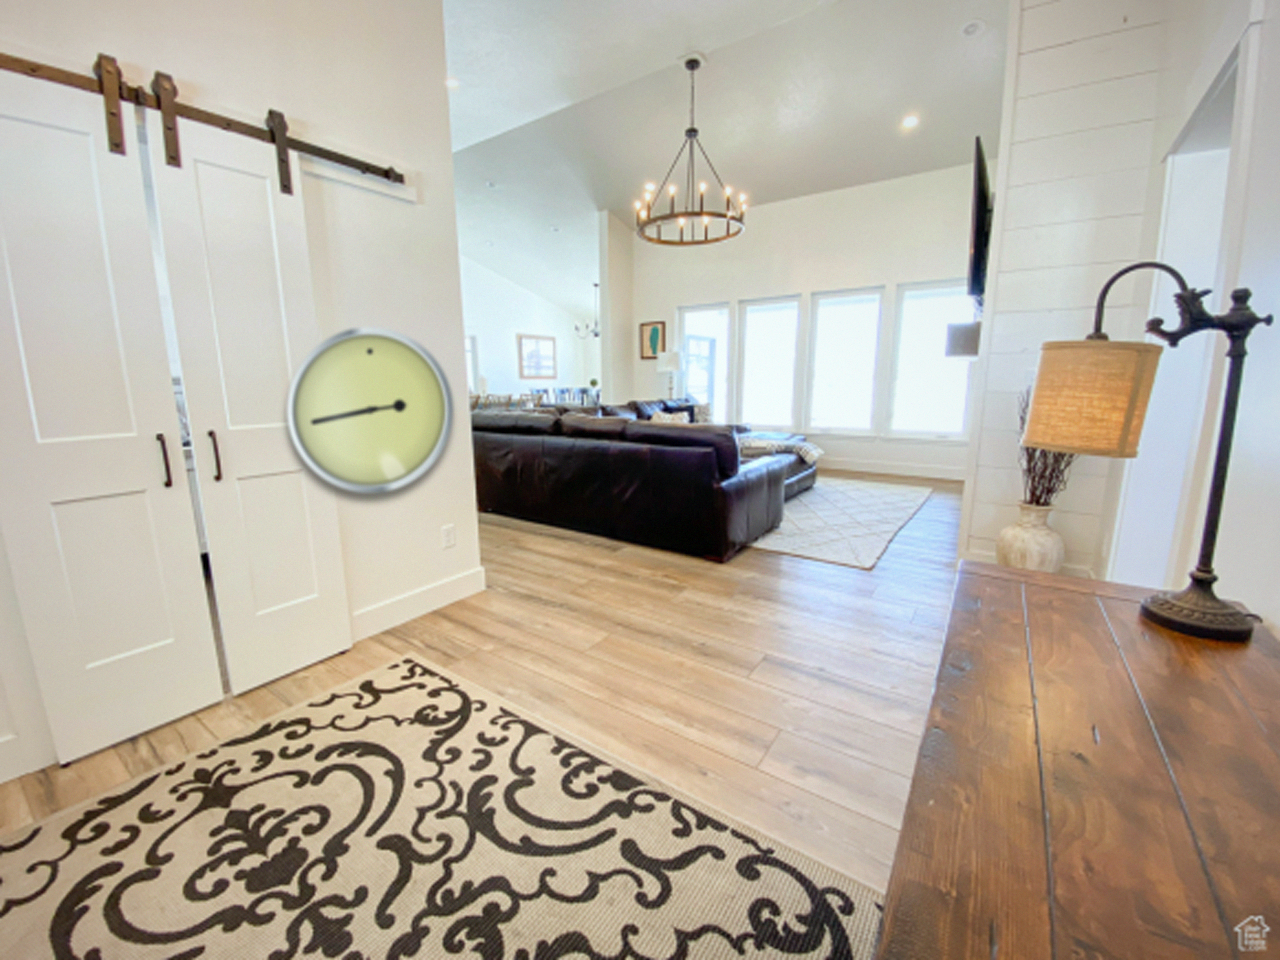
2:43
